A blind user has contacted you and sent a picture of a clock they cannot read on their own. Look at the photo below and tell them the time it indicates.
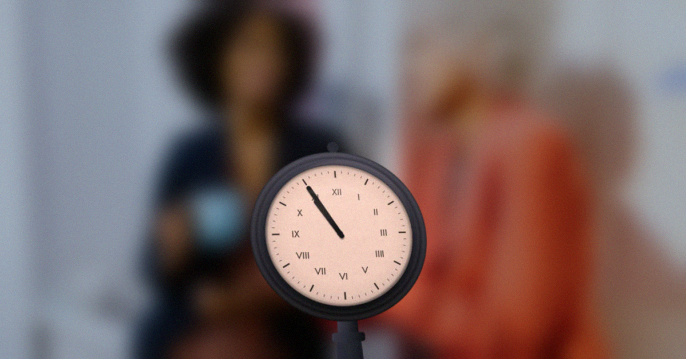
10:55
